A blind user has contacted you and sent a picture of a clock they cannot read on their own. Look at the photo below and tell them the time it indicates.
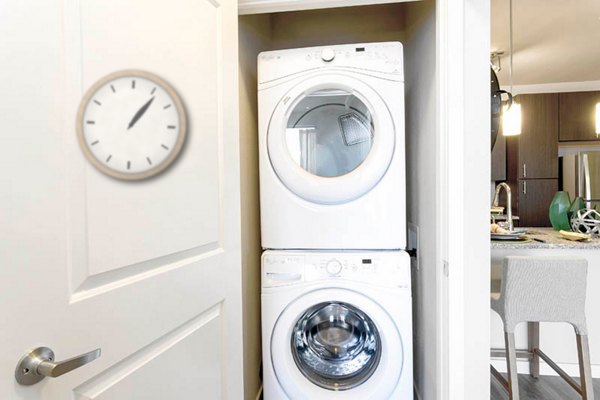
1:06
